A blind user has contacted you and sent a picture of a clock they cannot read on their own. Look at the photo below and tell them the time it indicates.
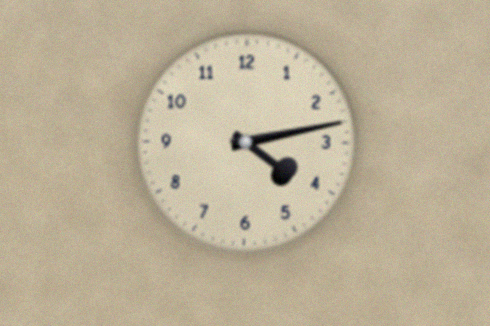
4:13
